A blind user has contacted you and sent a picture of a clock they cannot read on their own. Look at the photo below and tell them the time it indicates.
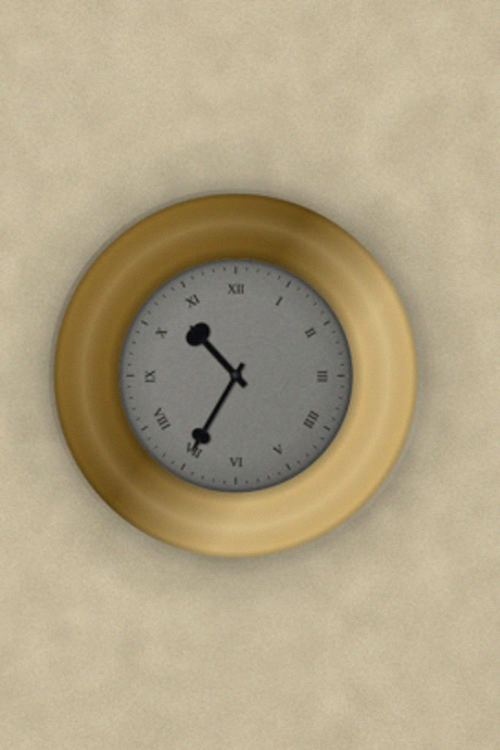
10:35
